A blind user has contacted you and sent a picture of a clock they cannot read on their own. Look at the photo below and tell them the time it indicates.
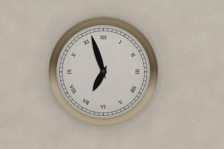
6:57
